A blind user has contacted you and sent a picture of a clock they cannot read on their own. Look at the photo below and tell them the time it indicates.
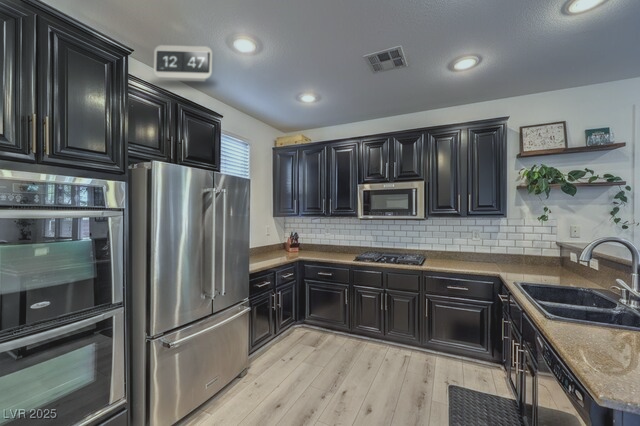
12:47
